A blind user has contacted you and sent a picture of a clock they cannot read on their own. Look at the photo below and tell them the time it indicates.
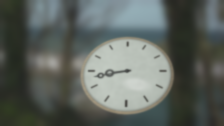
8:43
